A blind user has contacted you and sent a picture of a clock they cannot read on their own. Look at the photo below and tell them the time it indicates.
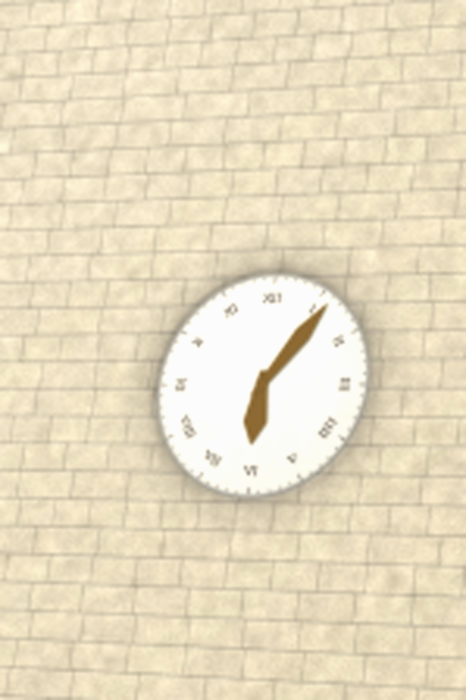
6:06
